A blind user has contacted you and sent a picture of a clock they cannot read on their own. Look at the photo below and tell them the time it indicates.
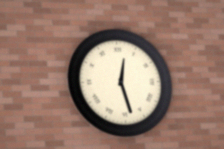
12:28
